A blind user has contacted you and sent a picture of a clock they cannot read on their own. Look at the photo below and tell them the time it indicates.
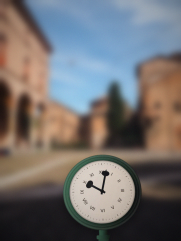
10:02
